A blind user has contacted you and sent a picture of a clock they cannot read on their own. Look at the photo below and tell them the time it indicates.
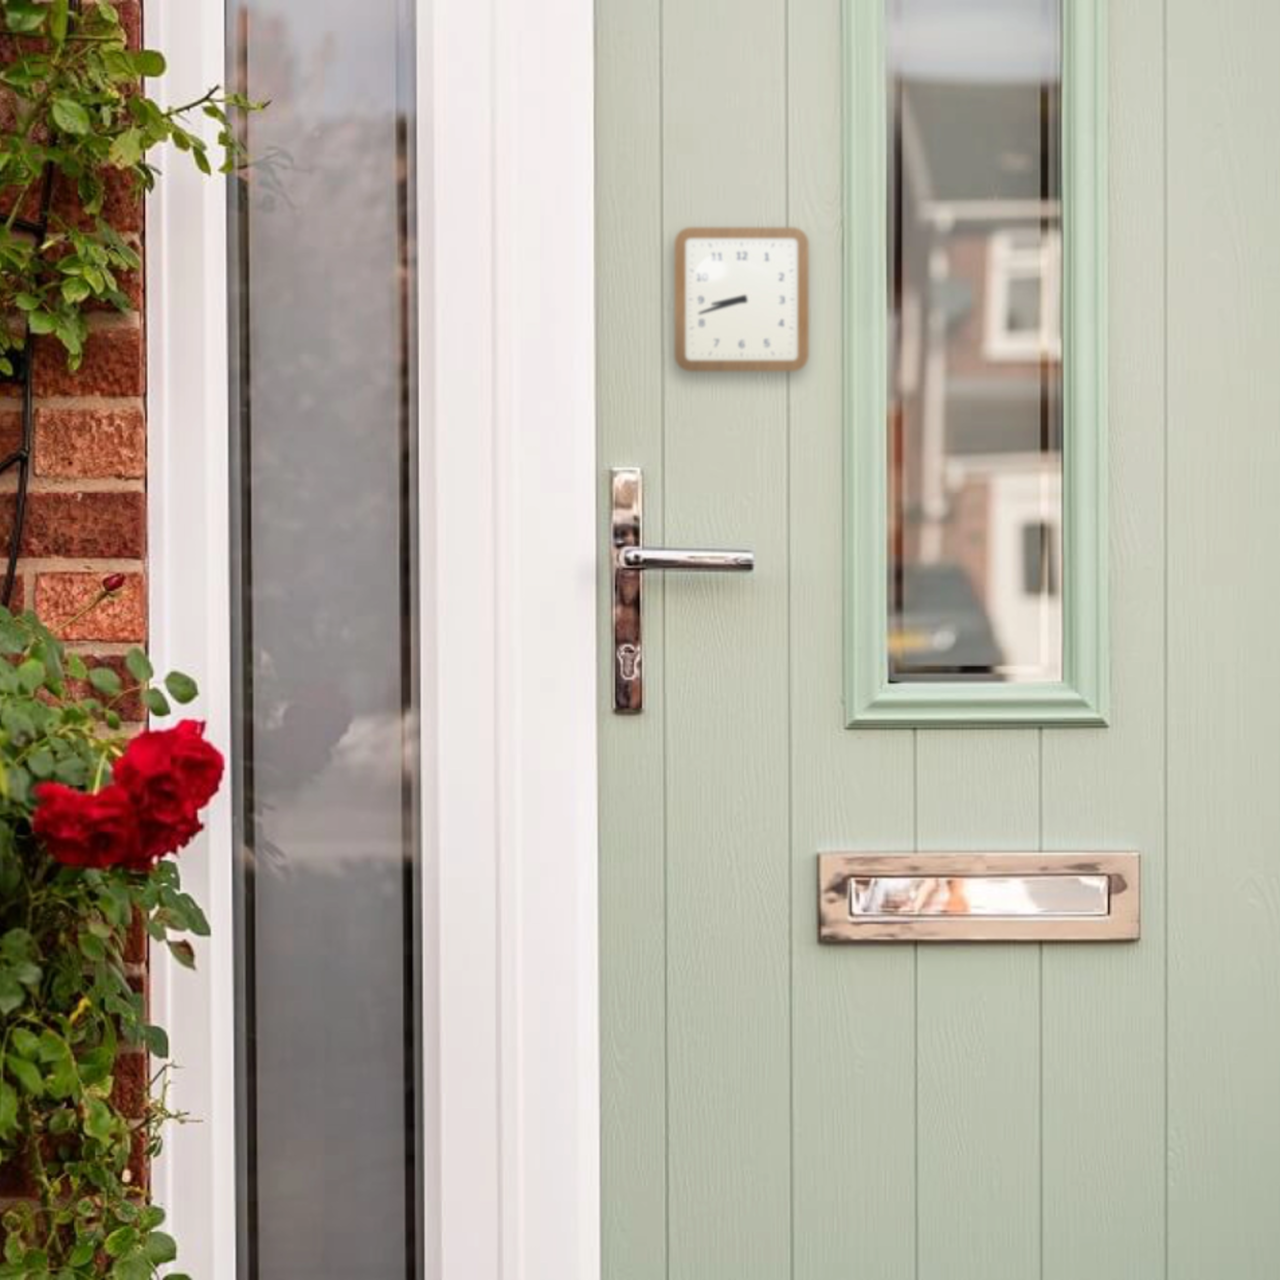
8:42
